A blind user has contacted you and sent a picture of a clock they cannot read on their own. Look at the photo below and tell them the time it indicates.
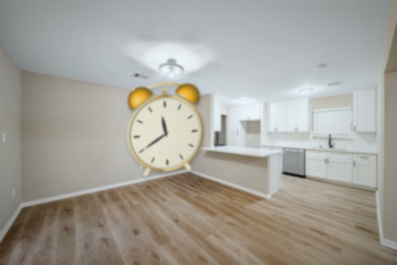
11:40
